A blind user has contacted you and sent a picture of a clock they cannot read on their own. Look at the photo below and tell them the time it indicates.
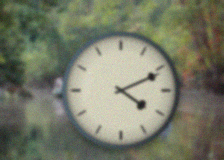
4:11
